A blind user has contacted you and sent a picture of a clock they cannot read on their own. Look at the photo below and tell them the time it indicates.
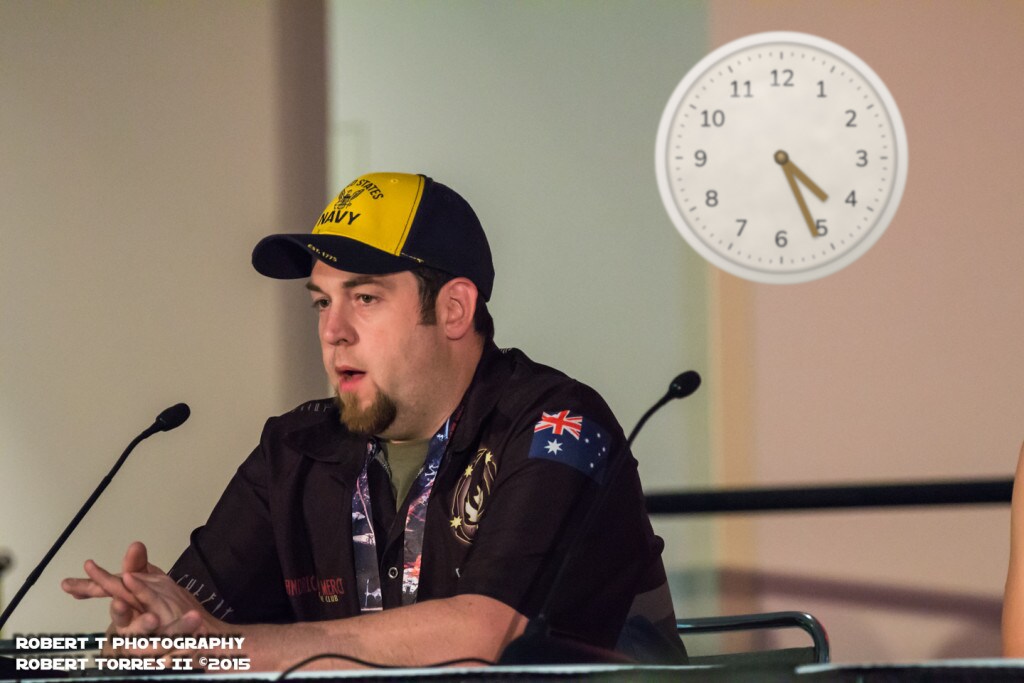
4:26
